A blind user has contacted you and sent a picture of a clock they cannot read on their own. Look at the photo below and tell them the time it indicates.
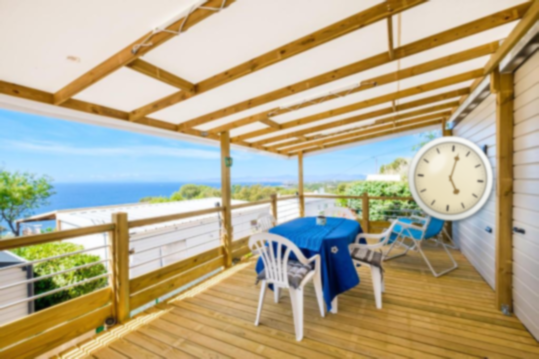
5:02
